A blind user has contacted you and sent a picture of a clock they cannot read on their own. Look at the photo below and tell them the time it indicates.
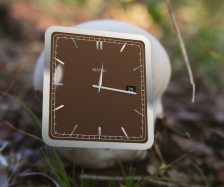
12:16
